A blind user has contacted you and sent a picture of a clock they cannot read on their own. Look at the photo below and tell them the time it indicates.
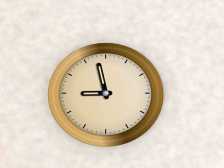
8:58
